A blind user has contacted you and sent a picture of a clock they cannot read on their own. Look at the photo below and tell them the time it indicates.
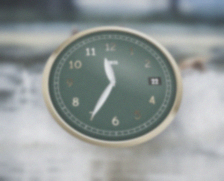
11:35
